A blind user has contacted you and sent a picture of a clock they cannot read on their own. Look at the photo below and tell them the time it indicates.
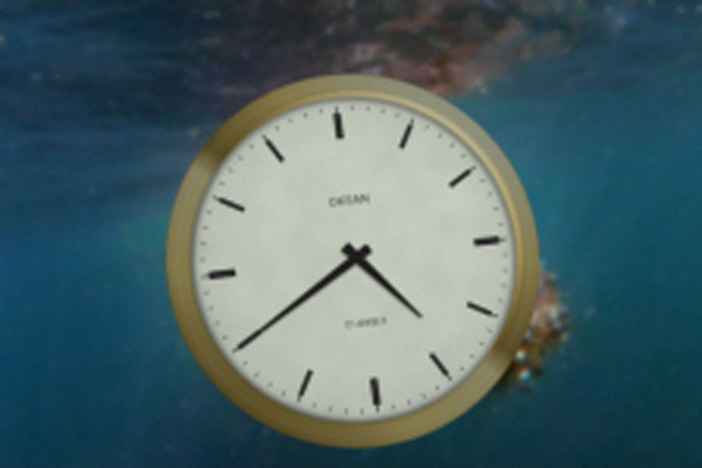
4:40
